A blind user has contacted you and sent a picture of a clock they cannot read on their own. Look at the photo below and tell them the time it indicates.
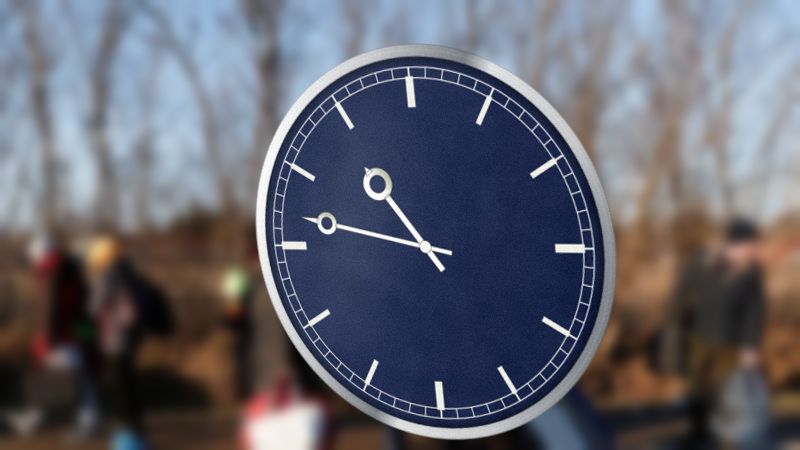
10:47
